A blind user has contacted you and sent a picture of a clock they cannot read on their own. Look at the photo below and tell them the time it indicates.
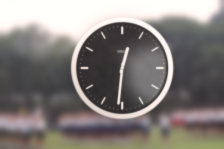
12:31
